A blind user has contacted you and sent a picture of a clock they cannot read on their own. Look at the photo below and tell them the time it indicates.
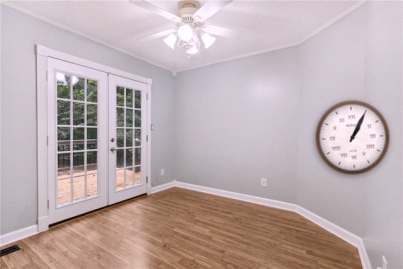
1:05
